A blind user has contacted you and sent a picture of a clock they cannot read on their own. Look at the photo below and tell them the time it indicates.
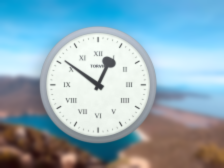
12:51
